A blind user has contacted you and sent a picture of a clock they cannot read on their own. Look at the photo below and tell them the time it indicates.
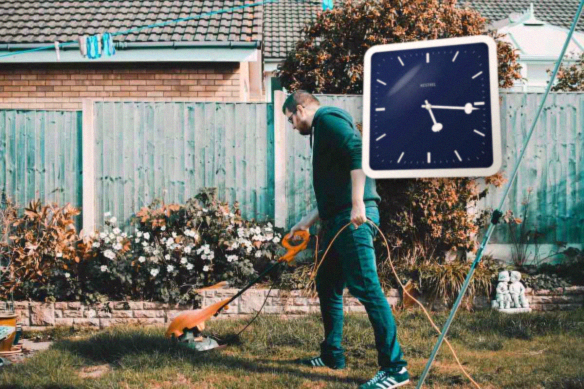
5:16
